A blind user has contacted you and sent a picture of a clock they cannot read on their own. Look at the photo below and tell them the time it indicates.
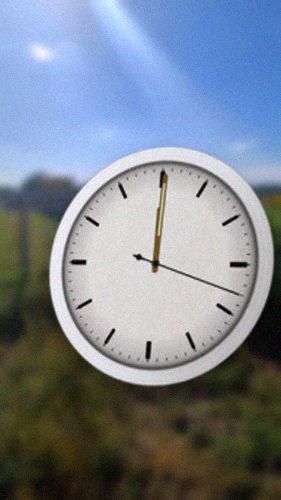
12:00:18
